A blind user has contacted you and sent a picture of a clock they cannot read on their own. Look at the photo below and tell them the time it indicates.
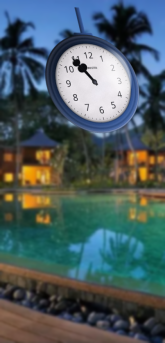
10:54
